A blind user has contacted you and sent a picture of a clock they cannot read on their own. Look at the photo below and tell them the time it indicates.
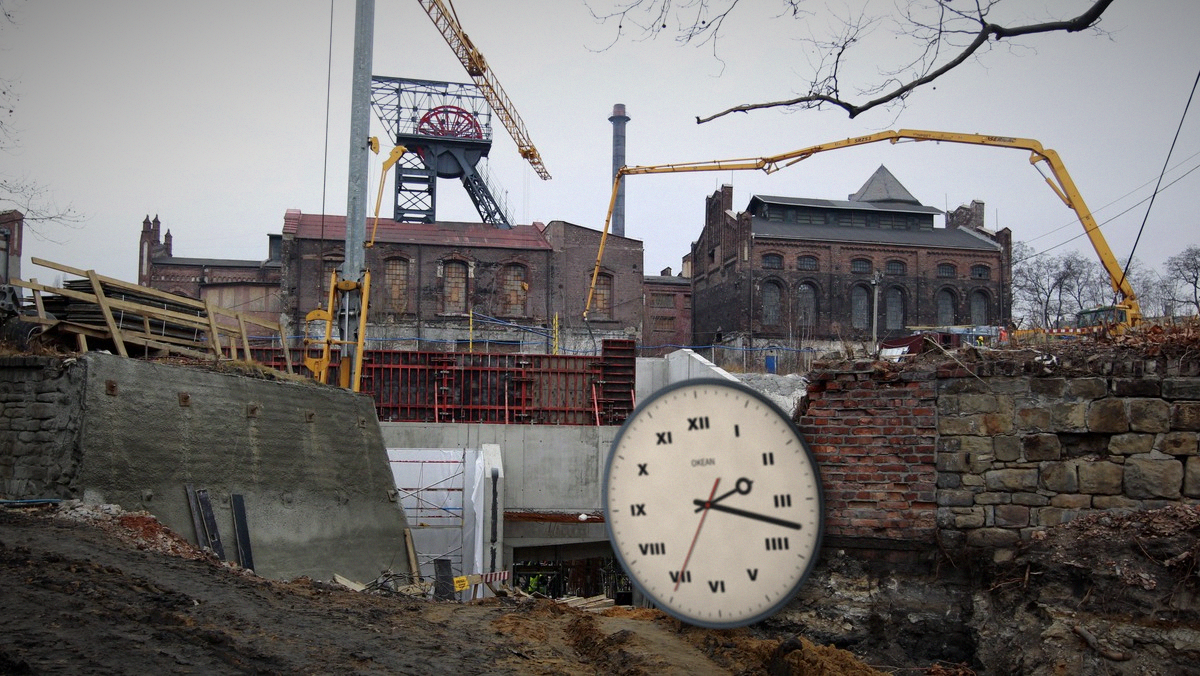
2:17:35
